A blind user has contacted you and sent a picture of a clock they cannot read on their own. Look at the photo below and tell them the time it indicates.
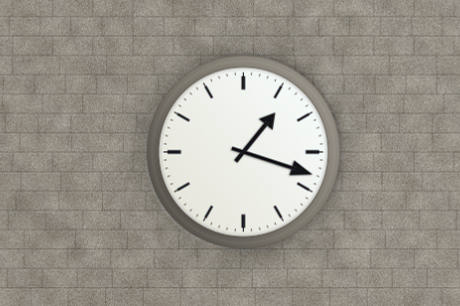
1:18
